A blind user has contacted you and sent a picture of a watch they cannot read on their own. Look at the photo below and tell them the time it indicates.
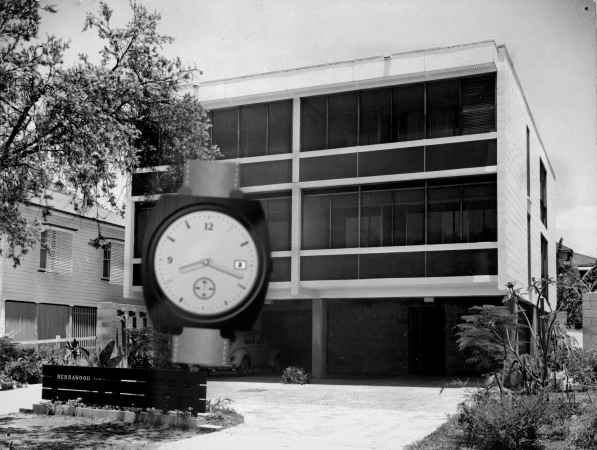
8:18
